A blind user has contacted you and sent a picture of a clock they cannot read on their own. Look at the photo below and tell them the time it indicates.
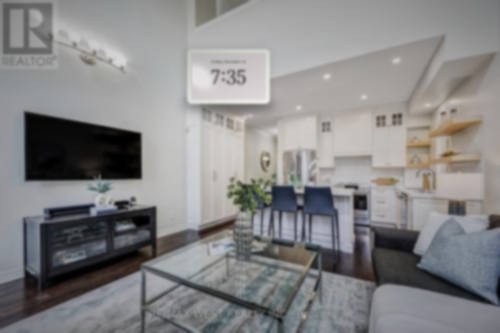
7:35
